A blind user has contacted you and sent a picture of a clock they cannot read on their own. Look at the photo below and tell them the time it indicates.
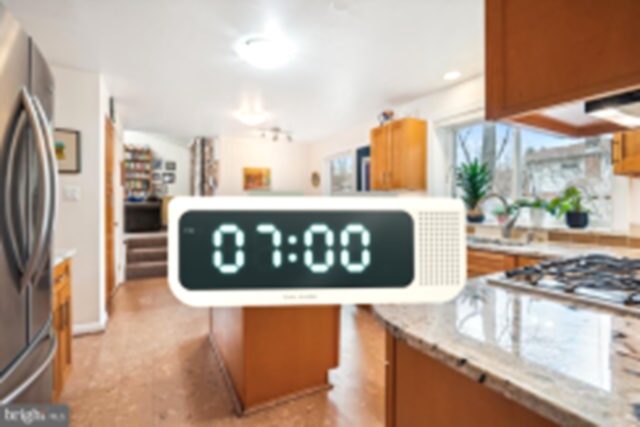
7:00
